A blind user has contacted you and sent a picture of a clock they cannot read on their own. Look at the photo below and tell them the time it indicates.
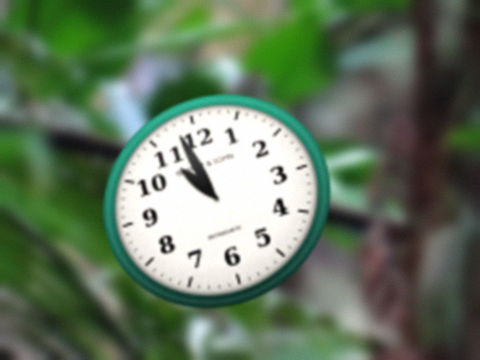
10:58
